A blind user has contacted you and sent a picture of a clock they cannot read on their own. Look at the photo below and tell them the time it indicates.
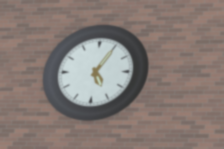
5:05
